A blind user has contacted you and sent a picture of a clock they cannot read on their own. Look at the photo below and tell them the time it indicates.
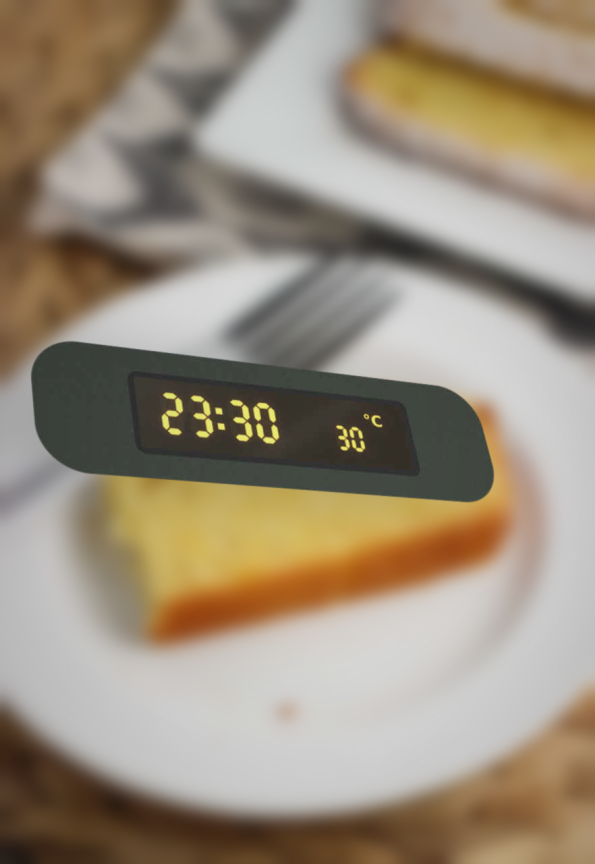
23:30
